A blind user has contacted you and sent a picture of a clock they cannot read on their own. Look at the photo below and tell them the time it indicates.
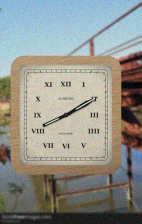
8:10
